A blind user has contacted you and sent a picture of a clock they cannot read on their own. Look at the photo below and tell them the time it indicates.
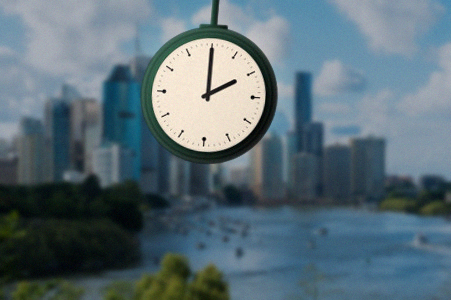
2:00
